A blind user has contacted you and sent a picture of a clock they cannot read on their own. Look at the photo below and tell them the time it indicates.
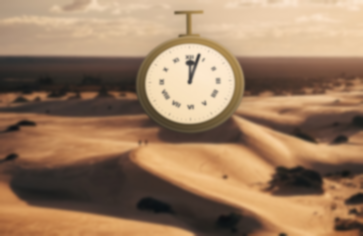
12:03
